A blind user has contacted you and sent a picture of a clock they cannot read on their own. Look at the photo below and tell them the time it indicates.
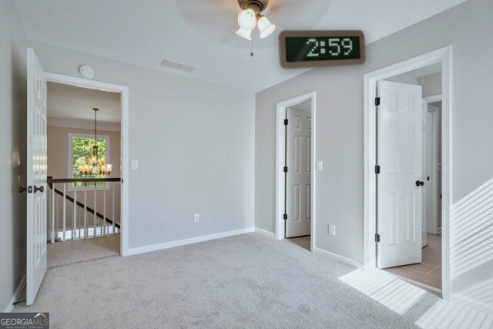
2:59
